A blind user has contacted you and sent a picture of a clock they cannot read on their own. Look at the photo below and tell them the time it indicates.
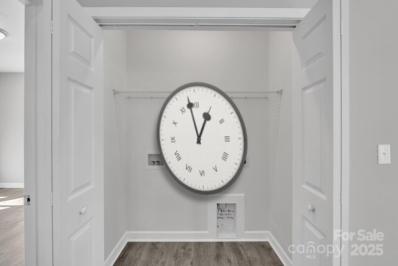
12:58
